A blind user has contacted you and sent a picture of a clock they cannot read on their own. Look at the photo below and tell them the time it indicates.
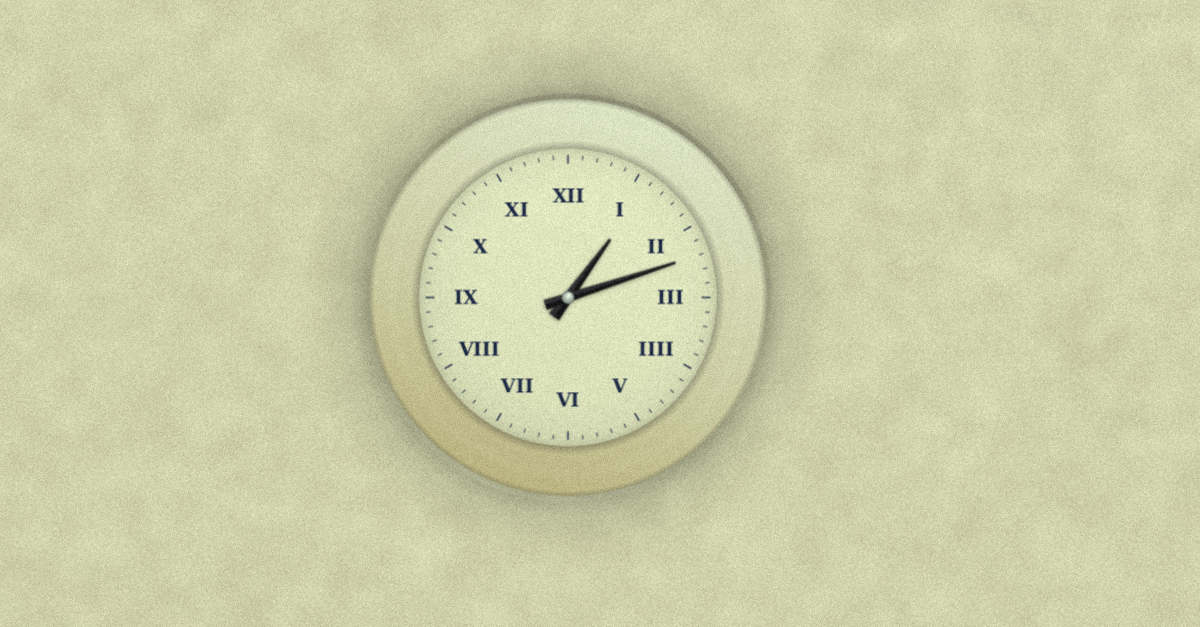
1:12
